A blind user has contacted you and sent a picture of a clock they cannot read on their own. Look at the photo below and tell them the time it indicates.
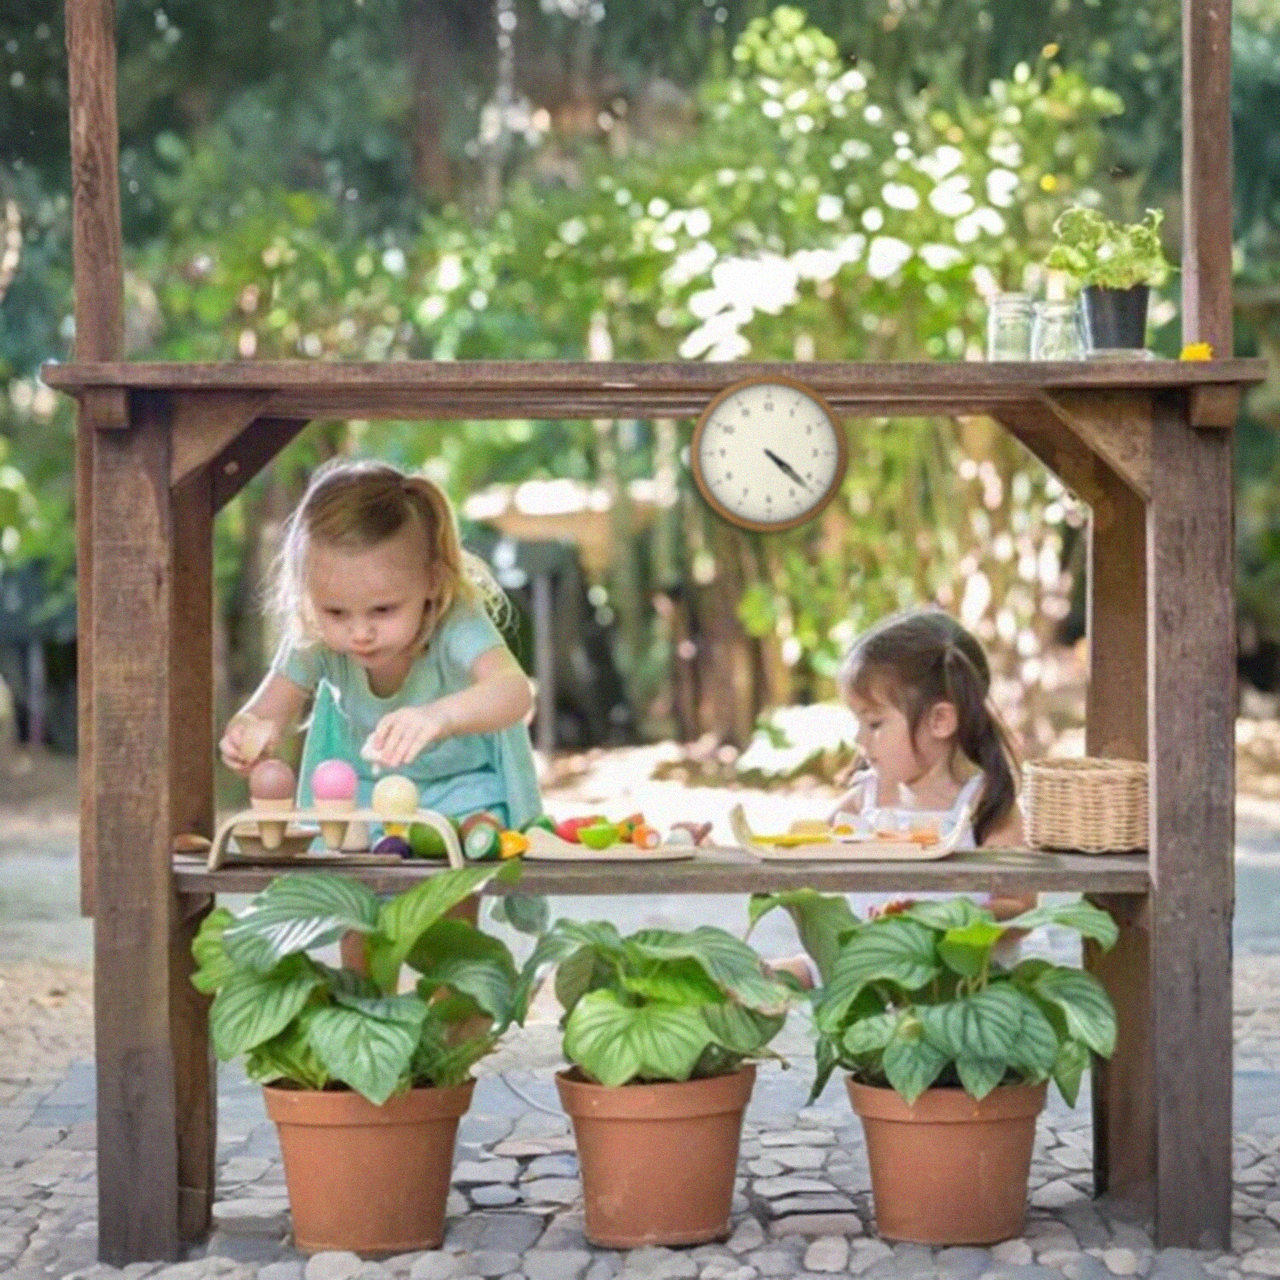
4:22
